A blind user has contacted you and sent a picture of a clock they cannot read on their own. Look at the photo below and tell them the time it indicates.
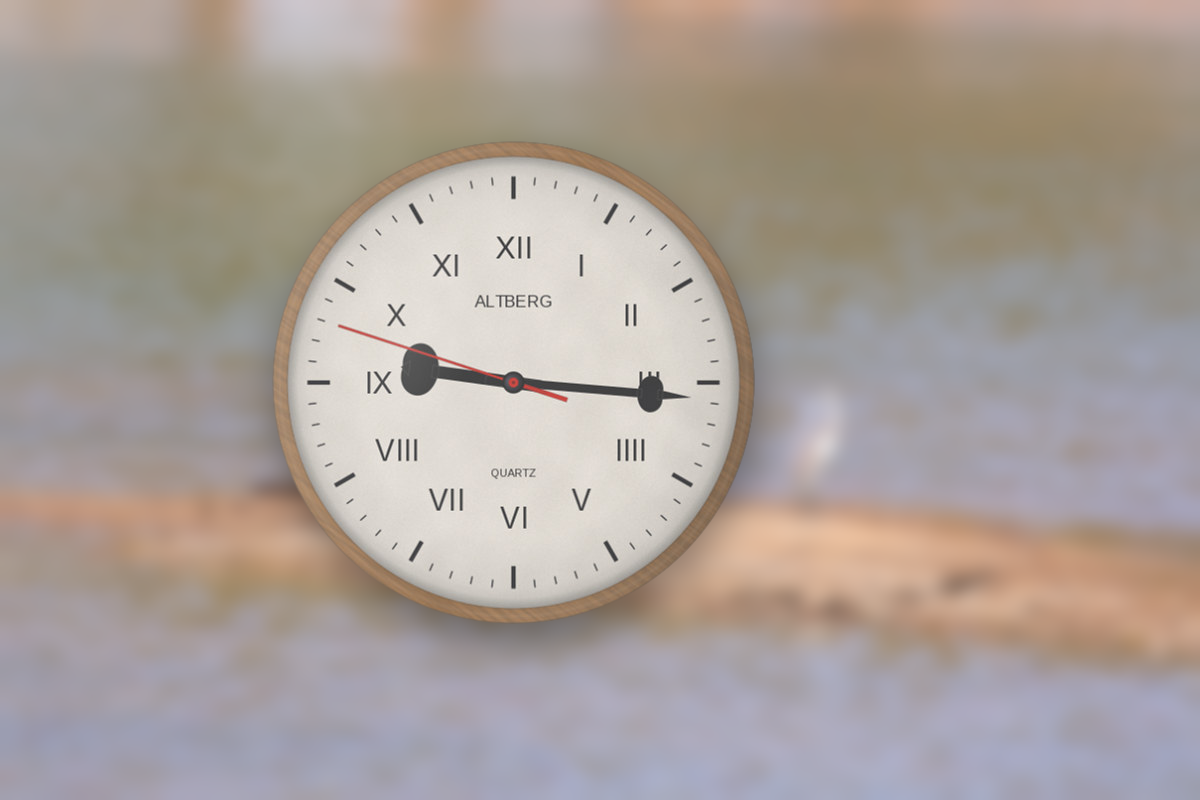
9:15:48
